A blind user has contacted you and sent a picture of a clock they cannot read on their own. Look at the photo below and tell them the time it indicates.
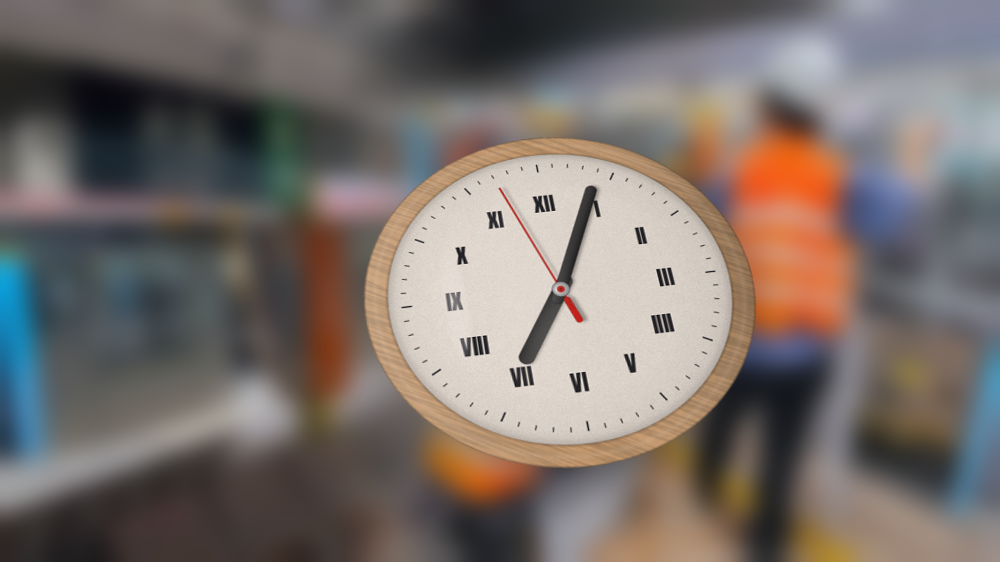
7:03:57
